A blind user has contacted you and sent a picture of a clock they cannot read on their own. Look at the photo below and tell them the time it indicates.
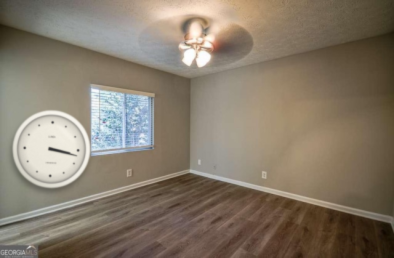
3:17
